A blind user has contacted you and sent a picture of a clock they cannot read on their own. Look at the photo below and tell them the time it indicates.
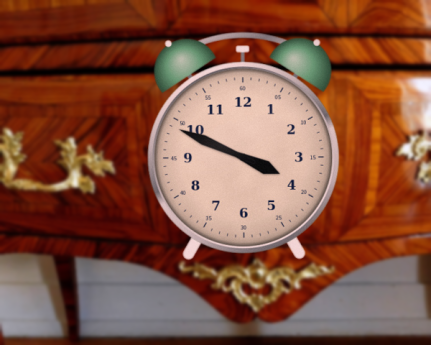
3:49
